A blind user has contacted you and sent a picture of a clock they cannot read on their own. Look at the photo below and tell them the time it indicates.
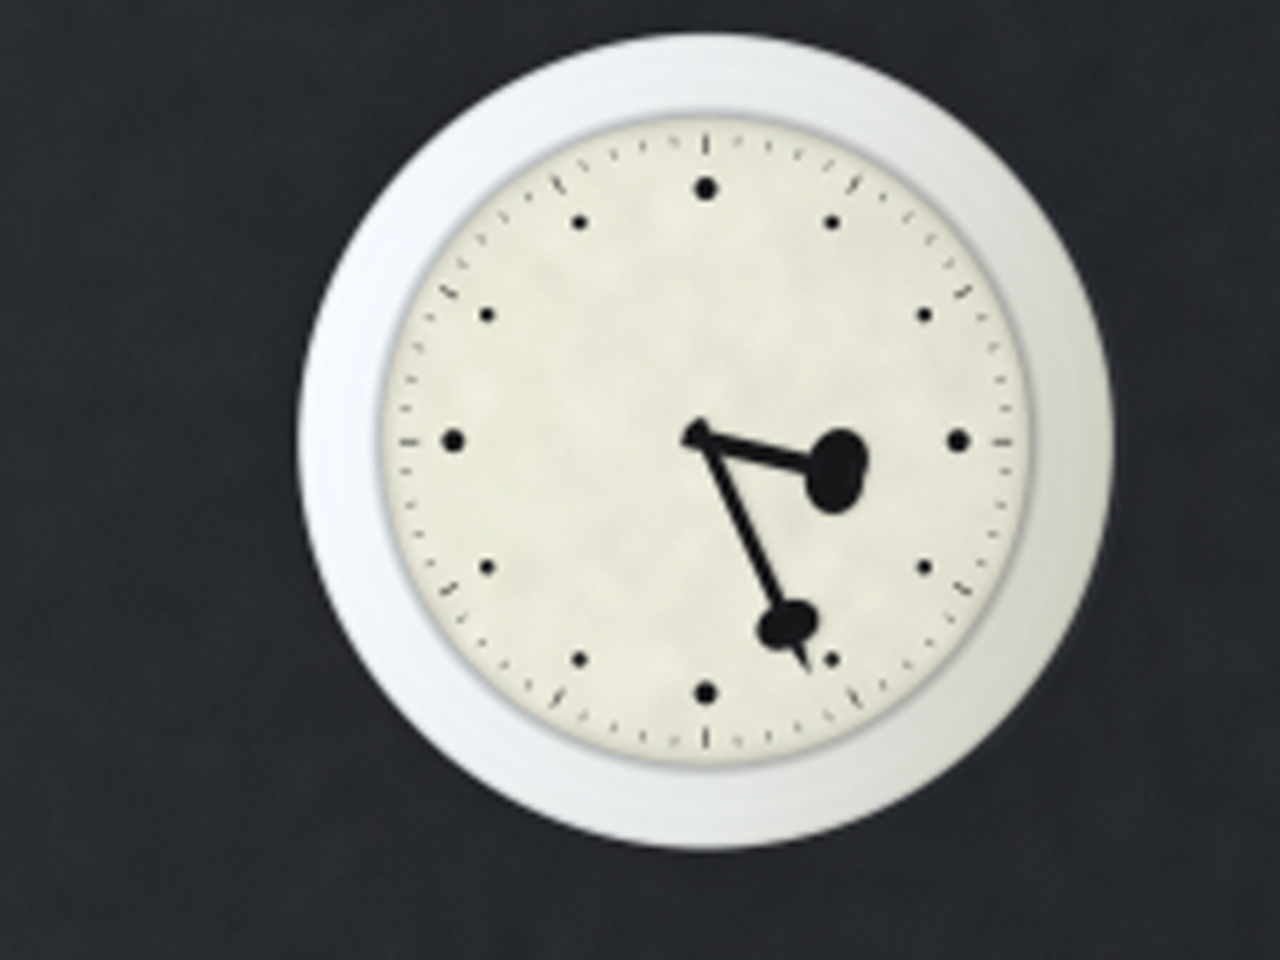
3:26
